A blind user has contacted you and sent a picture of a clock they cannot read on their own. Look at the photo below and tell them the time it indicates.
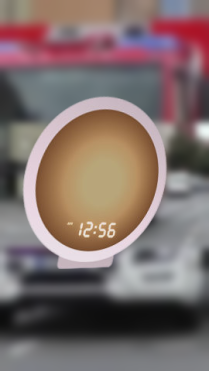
12:56
